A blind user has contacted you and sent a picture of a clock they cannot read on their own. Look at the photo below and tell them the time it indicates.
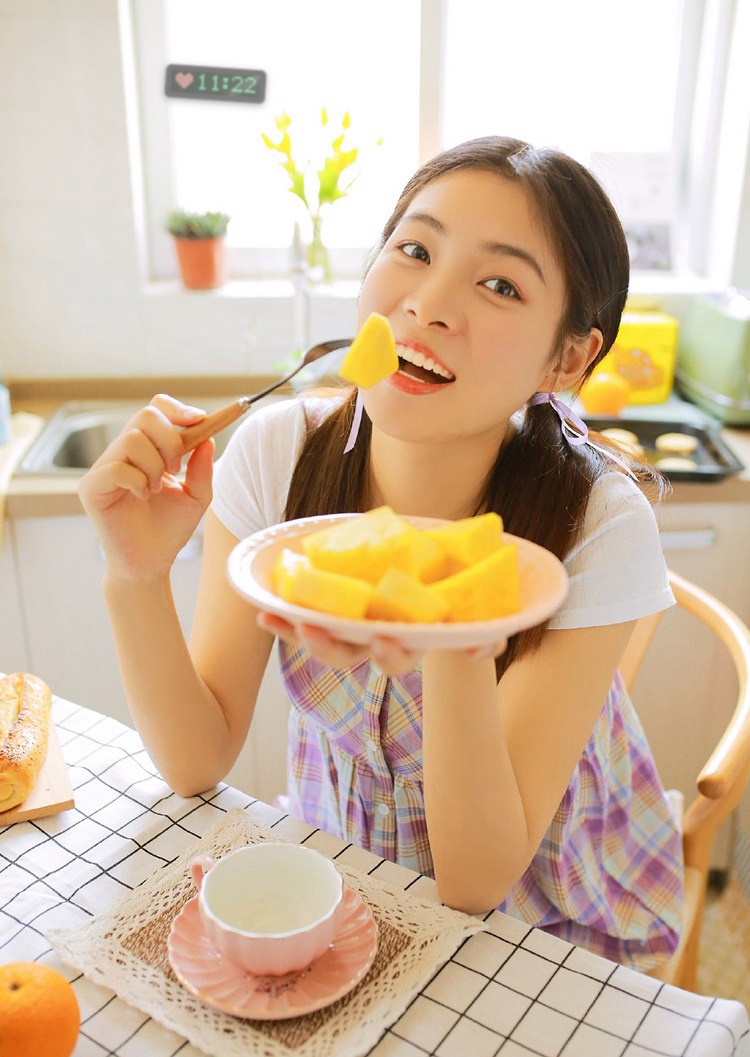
11:22
